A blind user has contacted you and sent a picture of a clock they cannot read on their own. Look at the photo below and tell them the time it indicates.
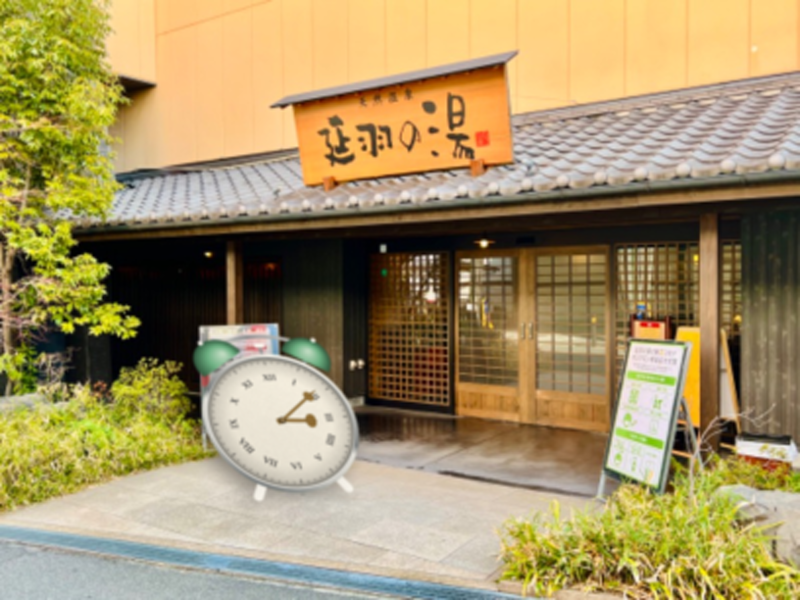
3:09
